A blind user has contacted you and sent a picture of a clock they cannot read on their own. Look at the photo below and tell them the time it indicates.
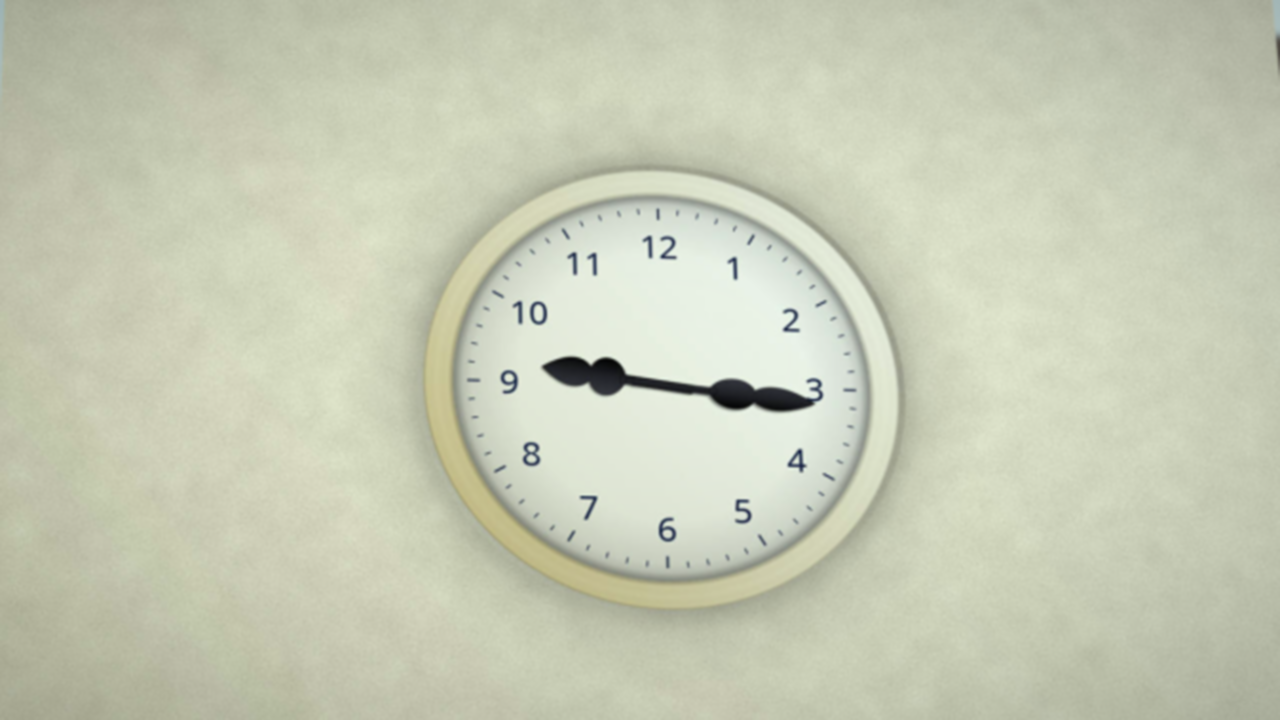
9:16
